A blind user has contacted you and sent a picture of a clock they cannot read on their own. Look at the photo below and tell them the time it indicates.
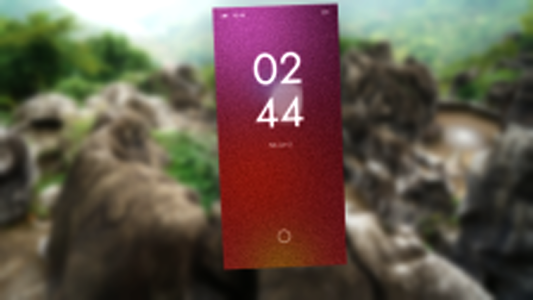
2:44
